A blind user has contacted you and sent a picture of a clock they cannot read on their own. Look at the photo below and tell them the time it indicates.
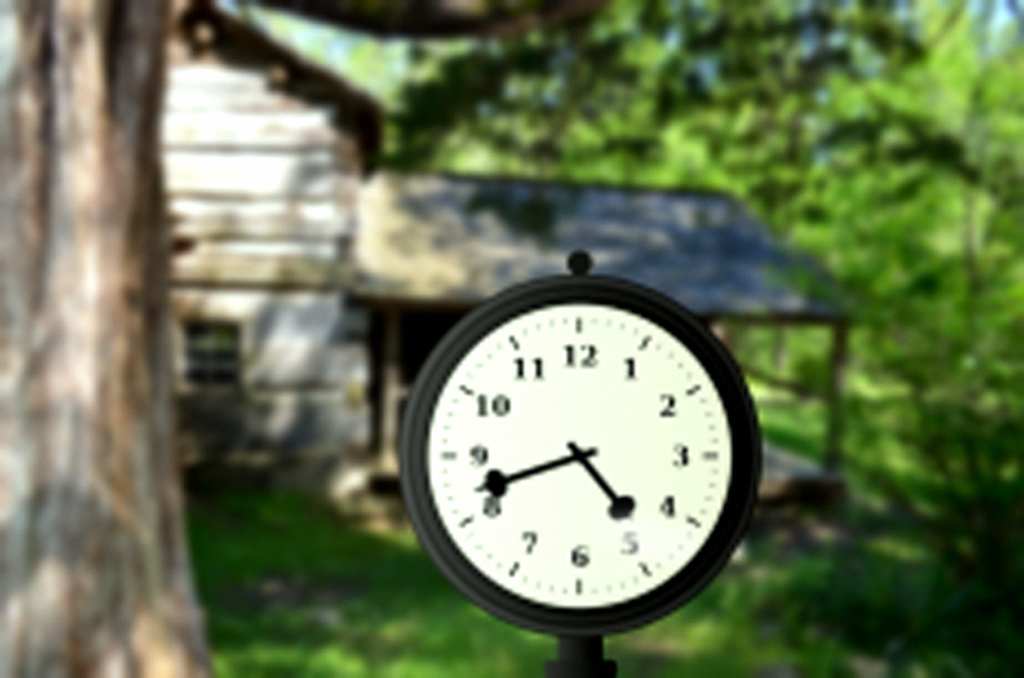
4:42
